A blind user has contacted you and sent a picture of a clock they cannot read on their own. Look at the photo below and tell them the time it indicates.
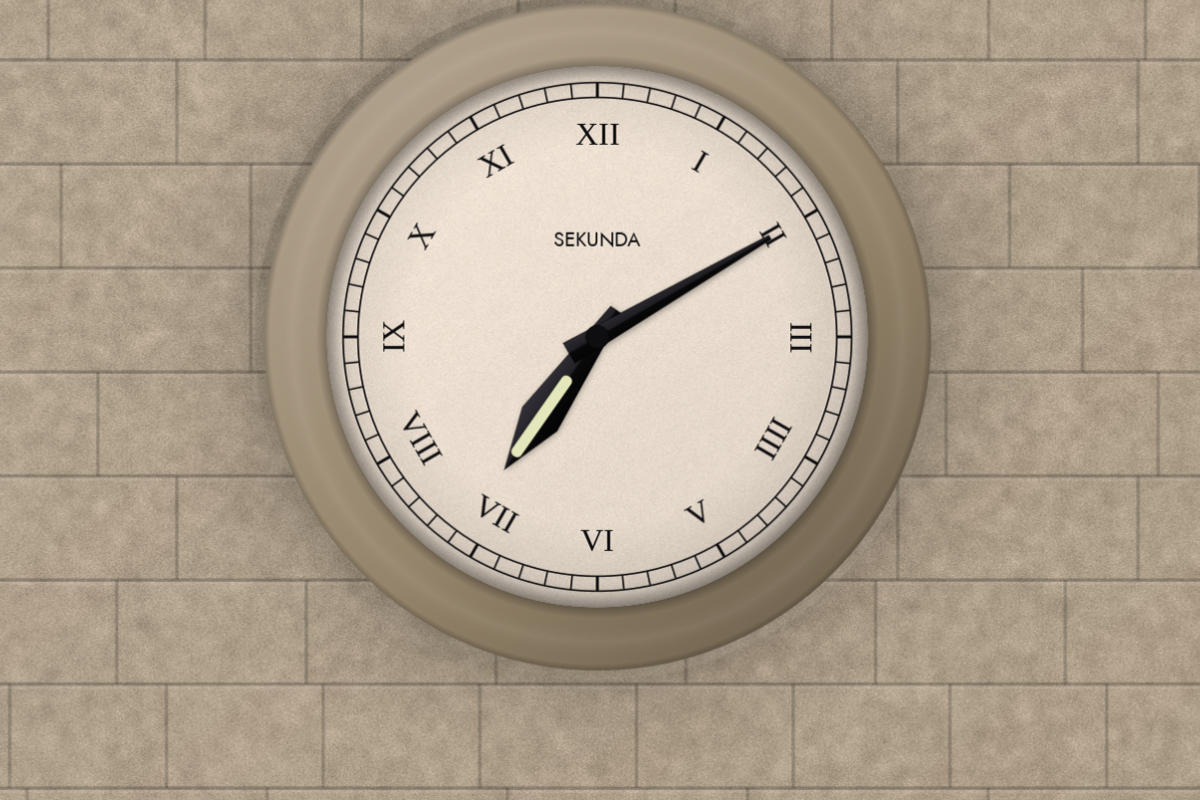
7:10
